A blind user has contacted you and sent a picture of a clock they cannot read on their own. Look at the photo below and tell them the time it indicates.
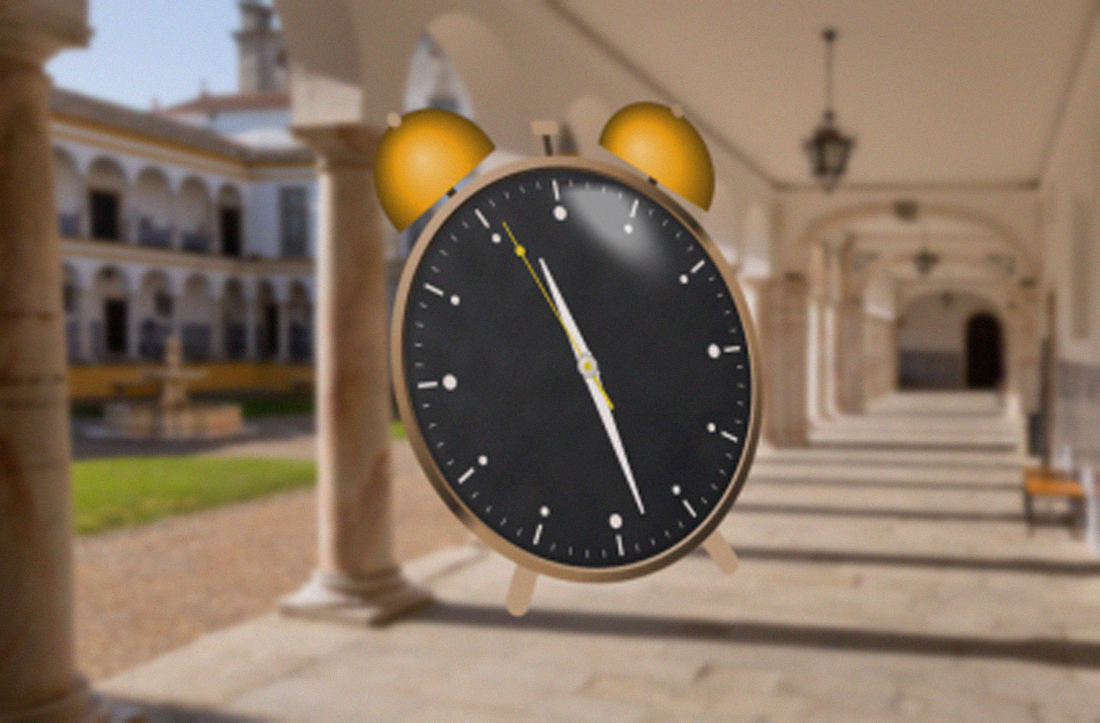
11:27:56
